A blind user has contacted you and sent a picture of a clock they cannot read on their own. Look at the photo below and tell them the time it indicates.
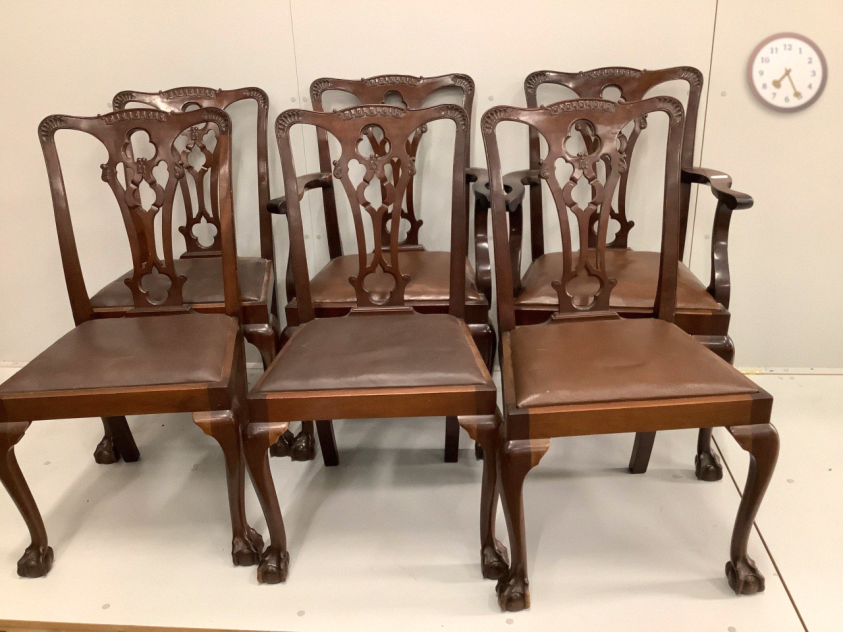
7:26
